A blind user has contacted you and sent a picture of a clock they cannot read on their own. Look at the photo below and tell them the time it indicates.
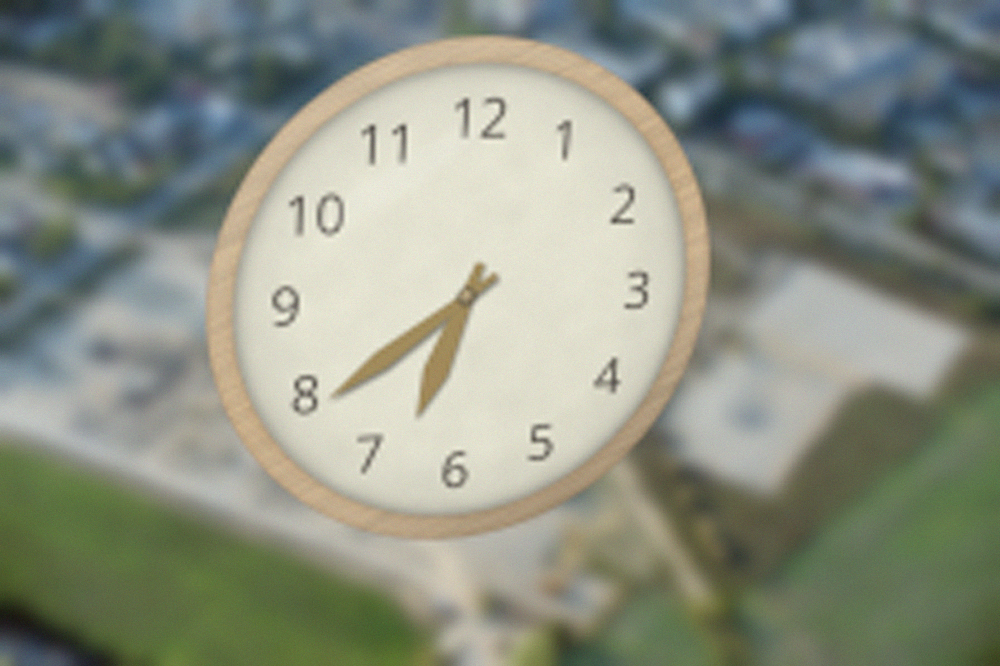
6:39
